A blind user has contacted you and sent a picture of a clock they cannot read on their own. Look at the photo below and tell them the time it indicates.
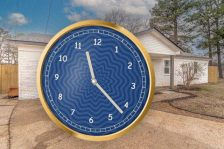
11:22
